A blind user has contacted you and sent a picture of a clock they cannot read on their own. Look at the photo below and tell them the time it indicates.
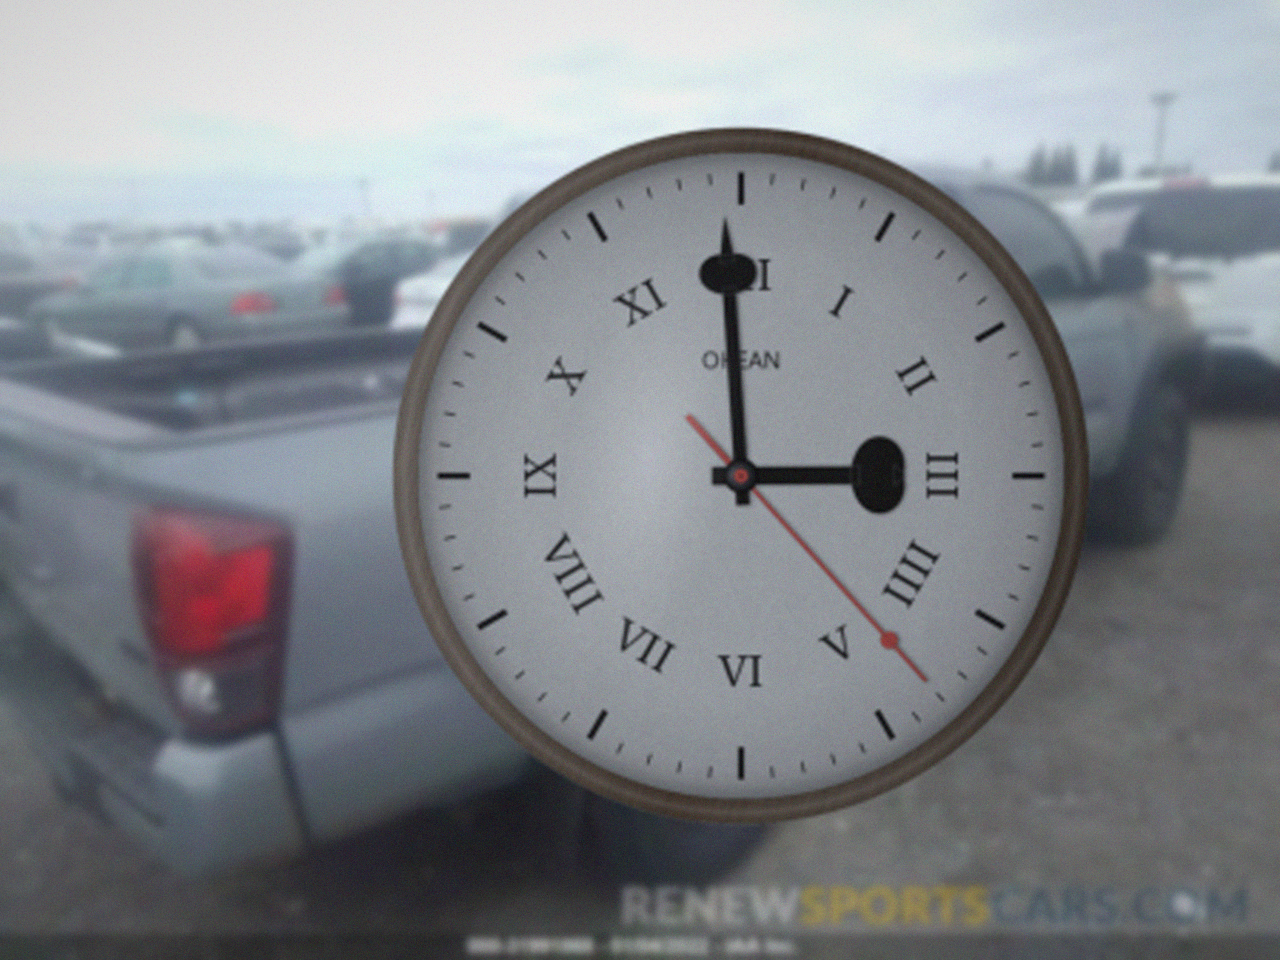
2:59:23
